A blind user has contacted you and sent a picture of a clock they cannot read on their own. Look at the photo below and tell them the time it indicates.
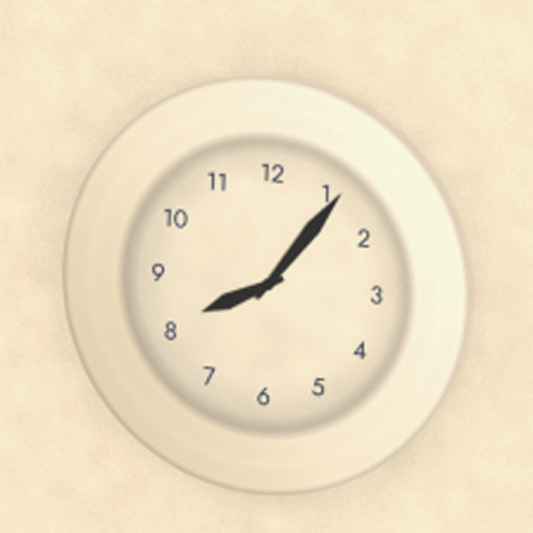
8:06
